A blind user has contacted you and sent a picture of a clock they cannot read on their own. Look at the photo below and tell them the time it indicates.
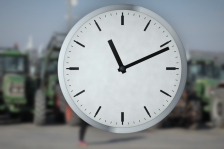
11:11
